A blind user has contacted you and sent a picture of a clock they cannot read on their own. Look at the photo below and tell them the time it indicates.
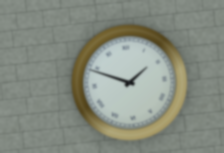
1:49
